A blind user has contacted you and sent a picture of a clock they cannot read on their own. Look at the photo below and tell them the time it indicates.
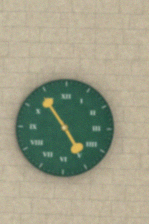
4:54
